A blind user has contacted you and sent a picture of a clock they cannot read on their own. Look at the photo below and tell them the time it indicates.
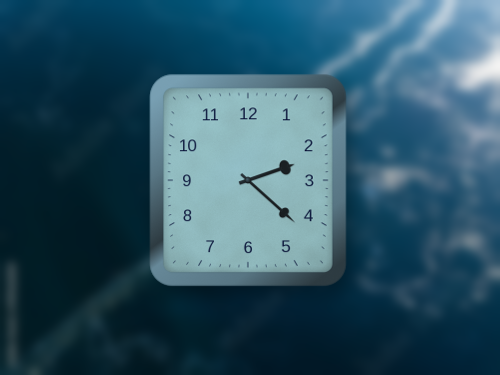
2:22
